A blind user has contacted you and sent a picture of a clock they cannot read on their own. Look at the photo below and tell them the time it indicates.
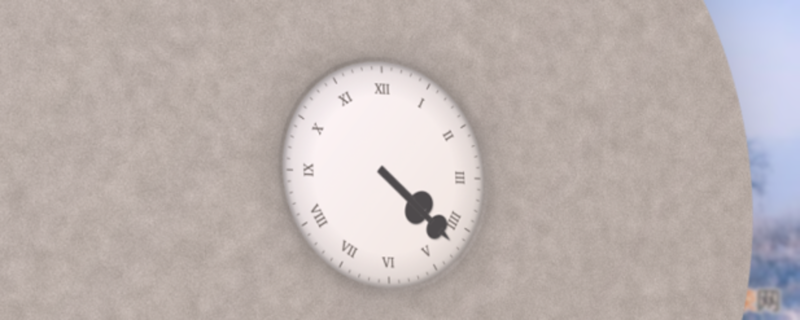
4:22
